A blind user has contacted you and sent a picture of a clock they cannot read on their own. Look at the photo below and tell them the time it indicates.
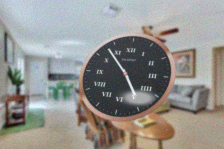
4:53
